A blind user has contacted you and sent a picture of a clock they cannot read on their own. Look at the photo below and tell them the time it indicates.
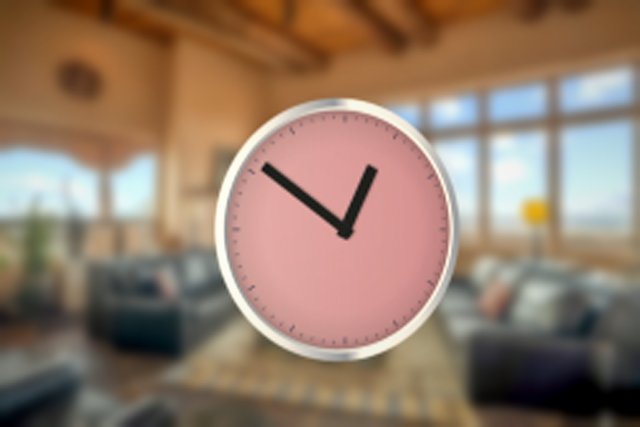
12:51
